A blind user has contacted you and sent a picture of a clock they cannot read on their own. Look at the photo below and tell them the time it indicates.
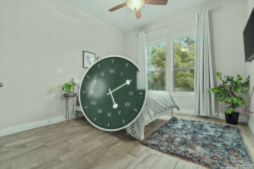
5:10
